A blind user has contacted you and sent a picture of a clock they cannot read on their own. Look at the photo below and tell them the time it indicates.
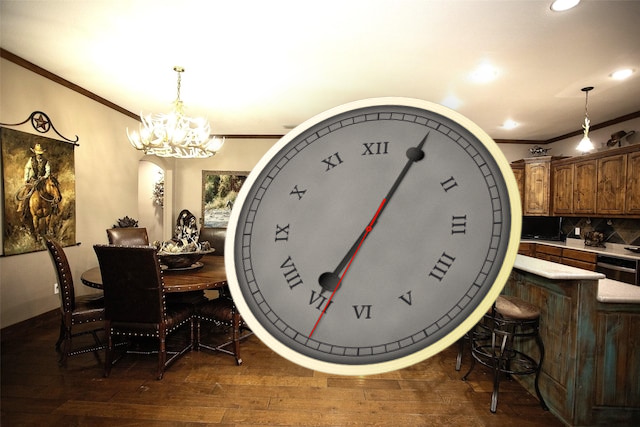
7:04:34
